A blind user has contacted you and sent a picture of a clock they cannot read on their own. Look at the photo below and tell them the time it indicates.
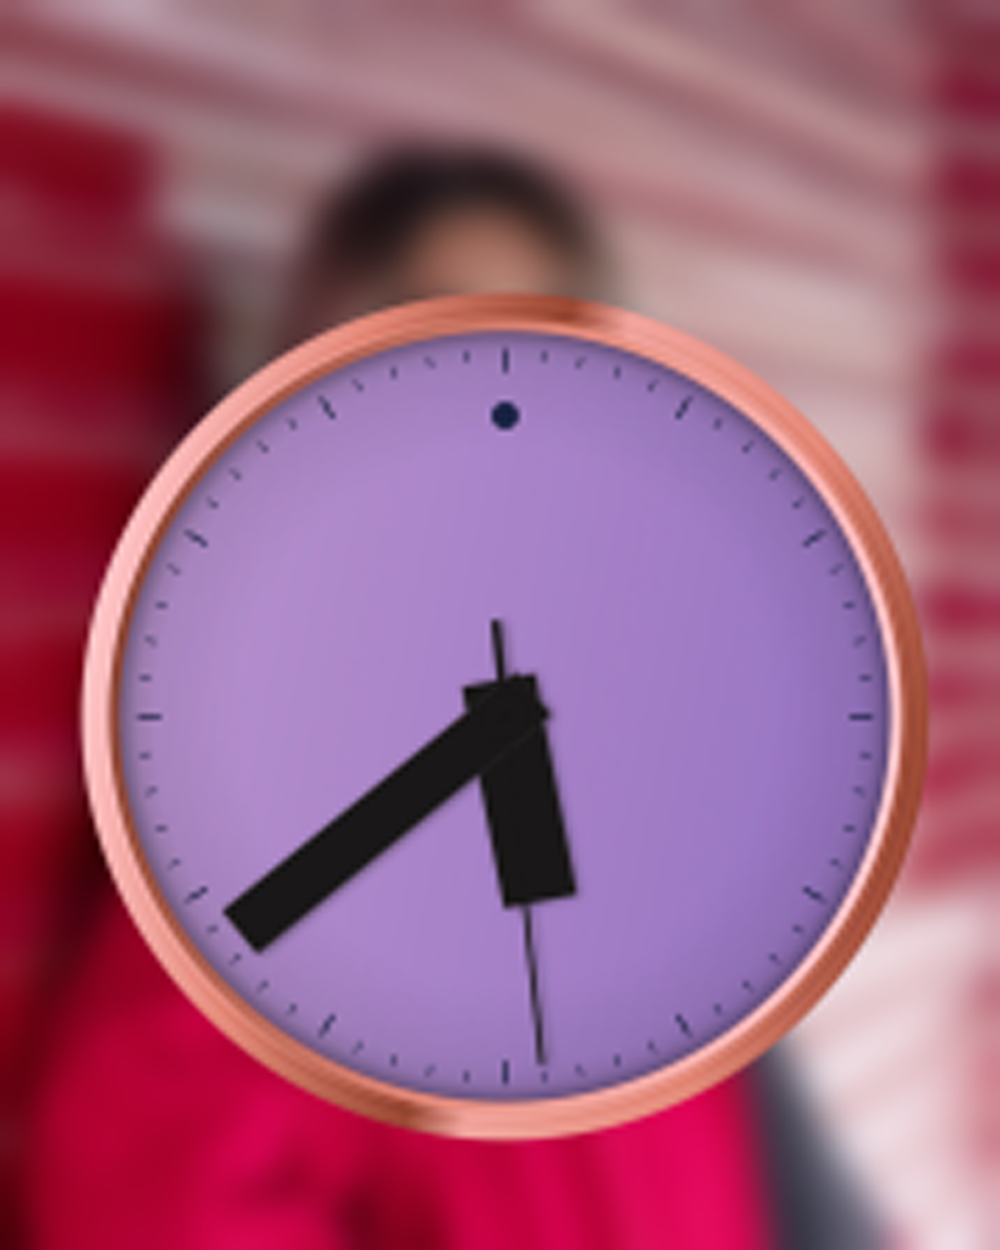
5:38:29
